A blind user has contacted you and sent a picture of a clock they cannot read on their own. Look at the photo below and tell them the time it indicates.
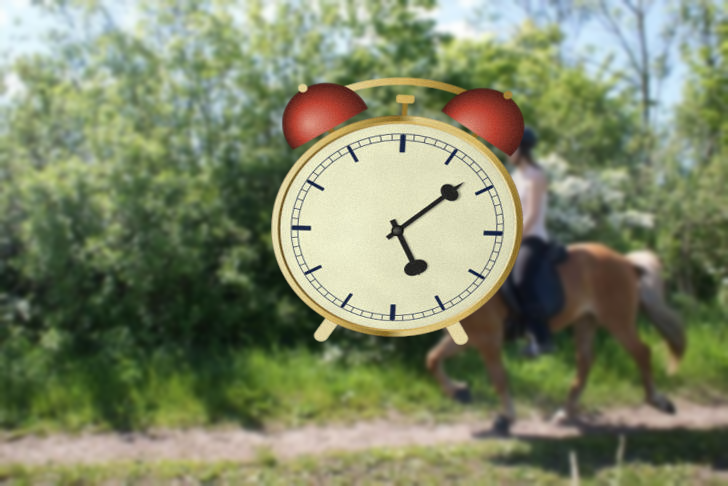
5:08
